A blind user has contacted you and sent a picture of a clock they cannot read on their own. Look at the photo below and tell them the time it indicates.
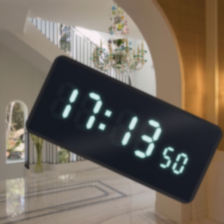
17:13:50
